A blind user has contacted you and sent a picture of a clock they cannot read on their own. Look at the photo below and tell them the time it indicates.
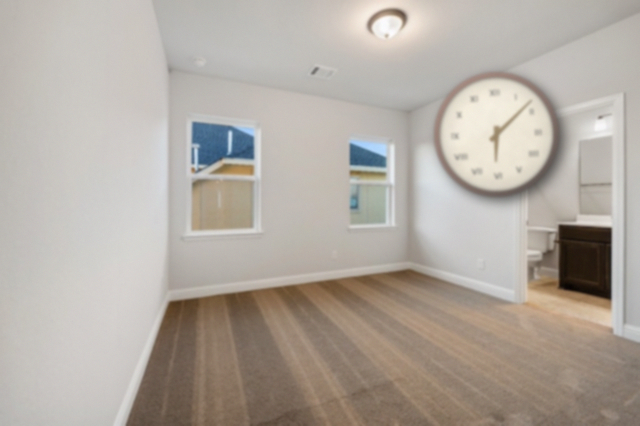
6:08
